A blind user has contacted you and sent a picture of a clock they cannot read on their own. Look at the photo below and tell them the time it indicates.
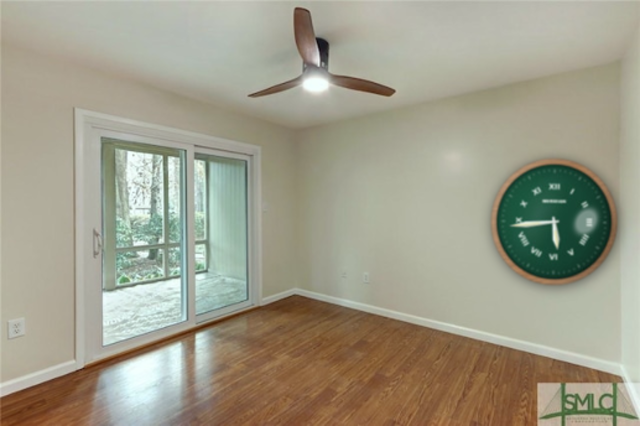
5:44
